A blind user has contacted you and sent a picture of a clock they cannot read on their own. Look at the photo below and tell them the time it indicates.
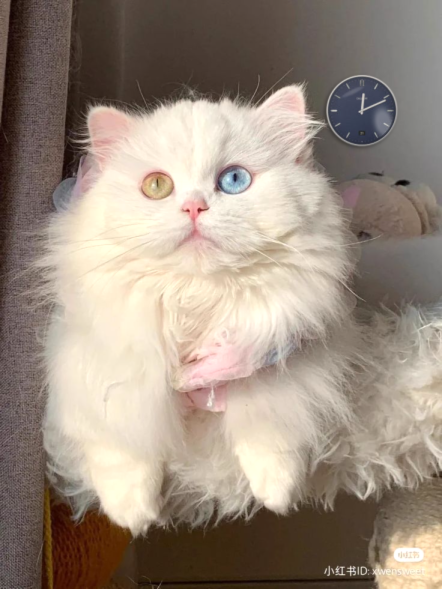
12:11
